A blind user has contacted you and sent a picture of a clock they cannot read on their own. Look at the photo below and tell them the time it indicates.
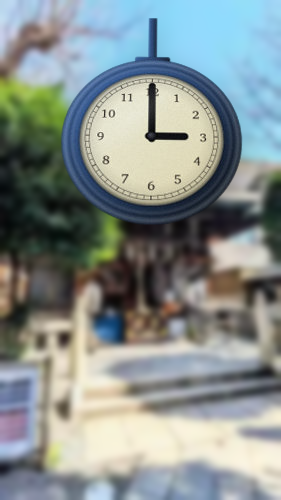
3:00
